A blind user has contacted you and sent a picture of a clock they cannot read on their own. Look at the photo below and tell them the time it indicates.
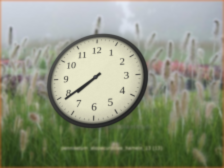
7:39
